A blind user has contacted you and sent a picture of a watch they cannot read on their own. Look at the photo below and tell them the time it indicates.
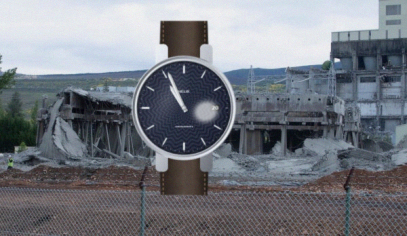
10:56
